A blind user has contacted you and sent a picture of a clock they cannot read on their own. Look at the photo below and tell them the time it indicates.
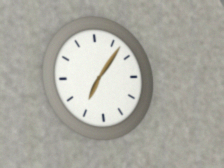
7:07
